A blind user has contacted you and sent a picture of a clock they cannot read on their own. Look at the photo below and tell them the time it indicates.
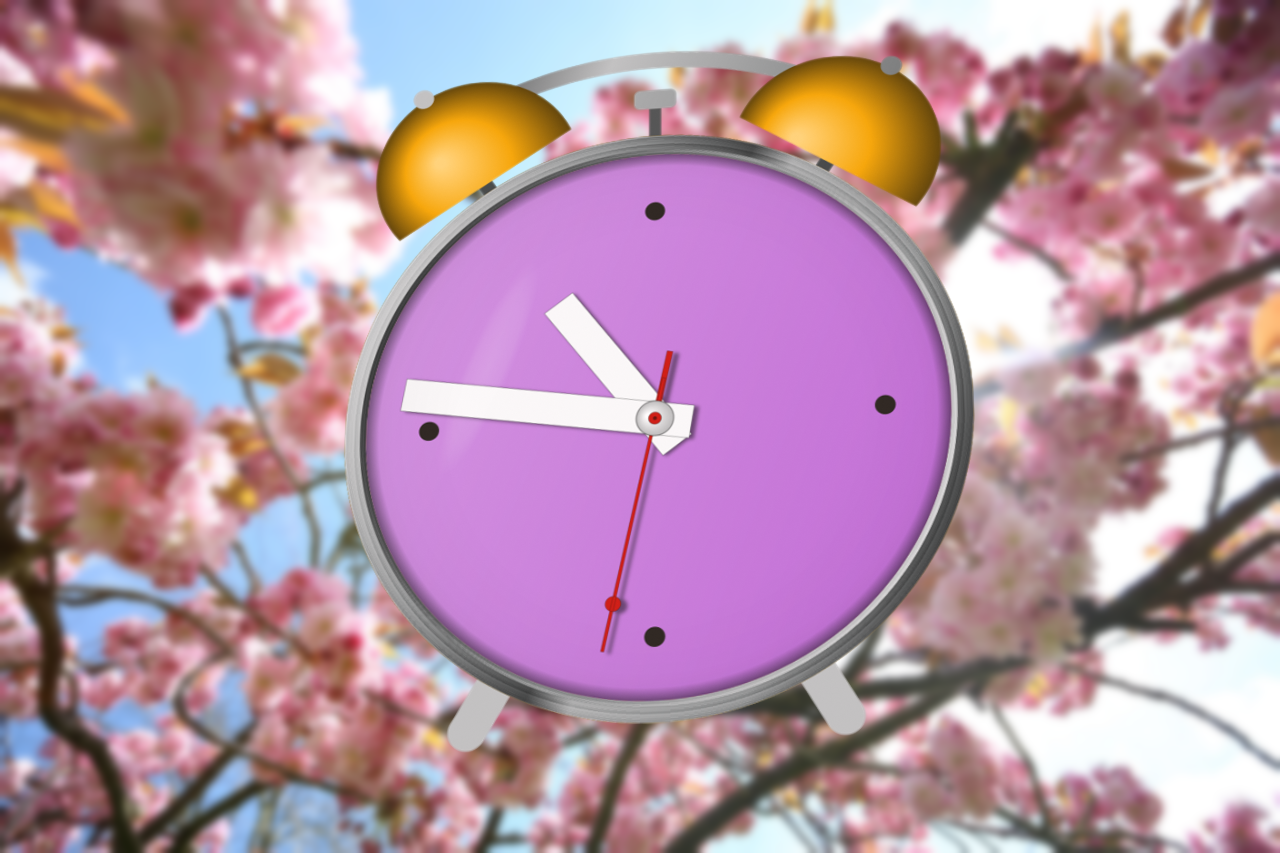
10:46:32
